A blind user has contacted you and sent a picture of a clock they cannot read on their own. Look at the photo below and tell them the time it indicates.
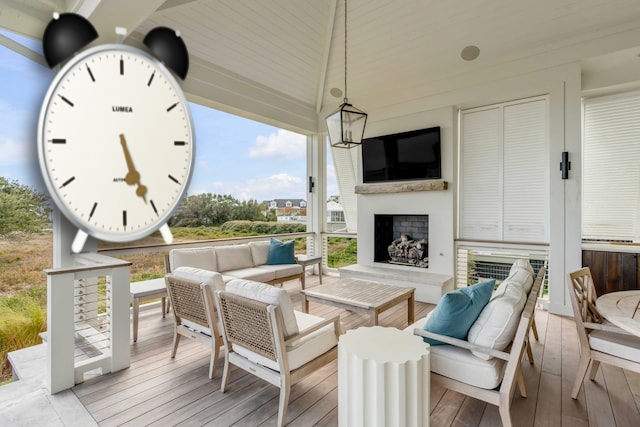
5:26
